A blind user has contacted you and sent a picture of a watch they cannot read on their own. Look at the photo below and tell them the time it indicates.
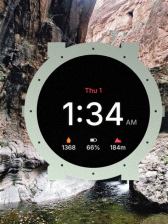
1:34
